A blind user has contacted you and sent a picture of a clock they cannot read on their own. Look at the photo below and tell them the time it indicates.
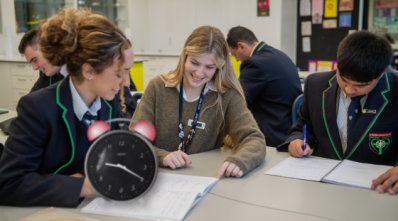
9:20
